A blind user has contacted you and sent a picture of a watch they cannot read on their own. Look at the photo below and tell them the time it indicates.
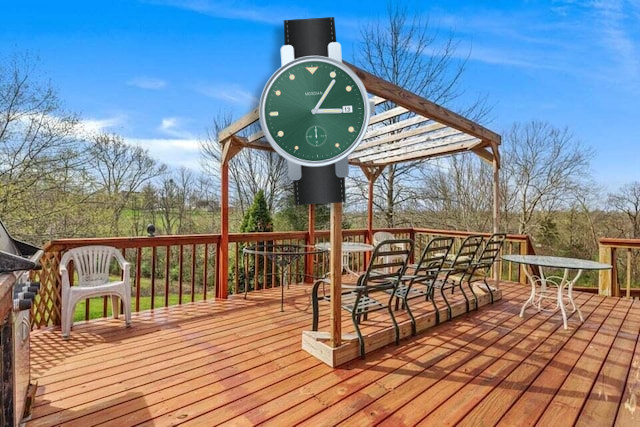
3:06
